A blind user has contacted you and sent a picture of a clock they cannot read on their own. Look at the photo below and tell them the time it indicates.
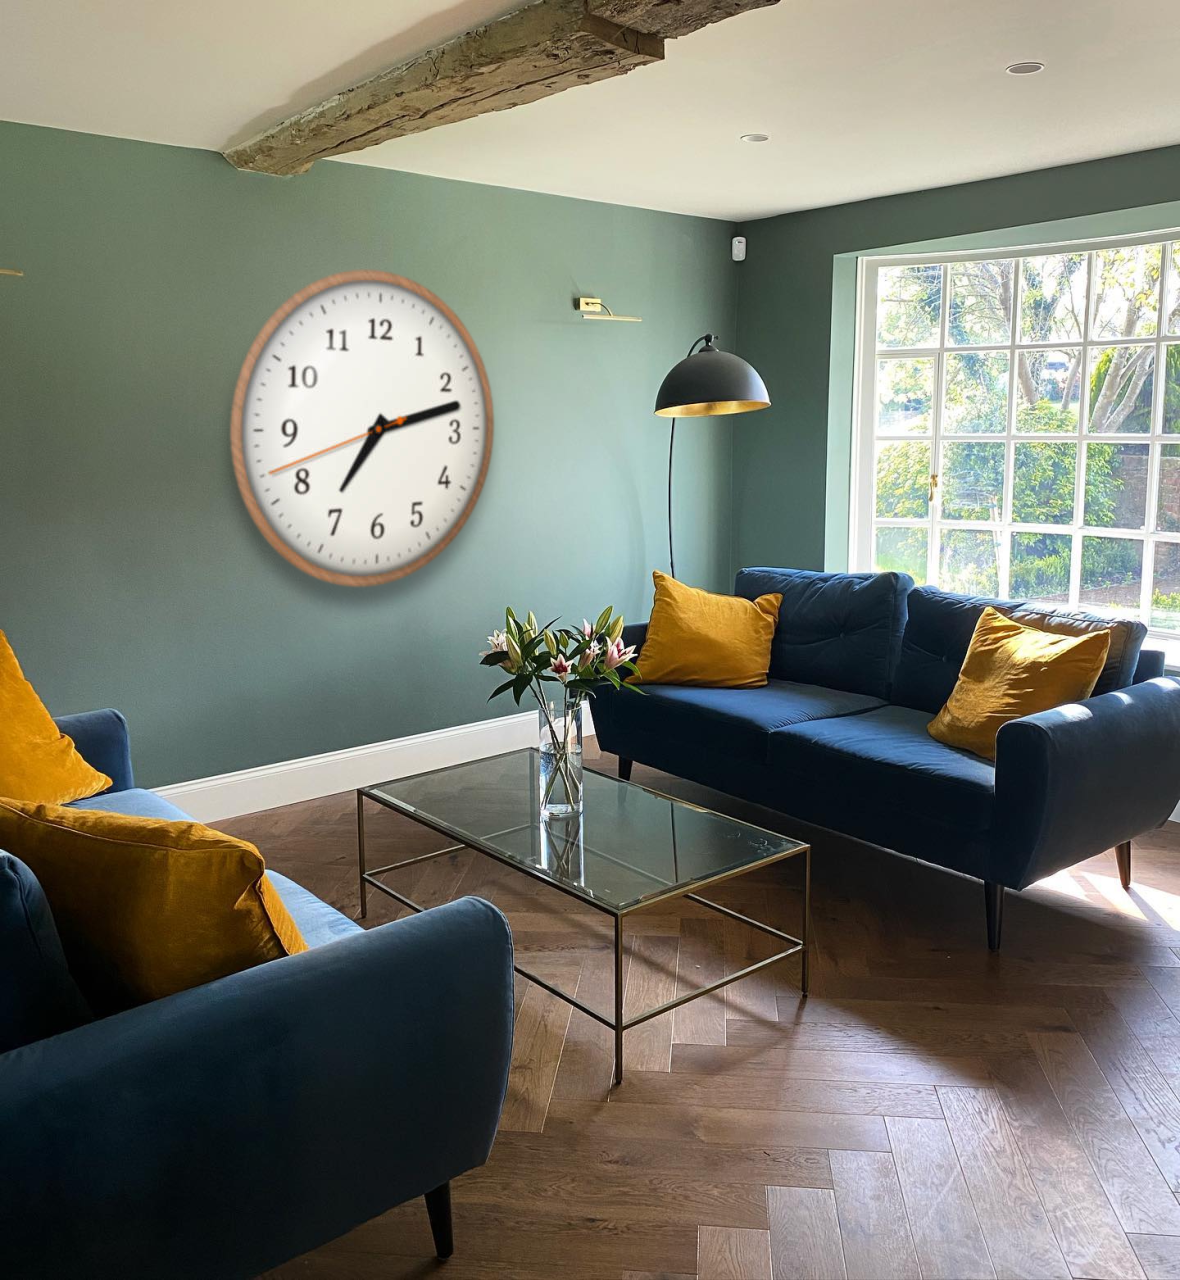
7:12:42
